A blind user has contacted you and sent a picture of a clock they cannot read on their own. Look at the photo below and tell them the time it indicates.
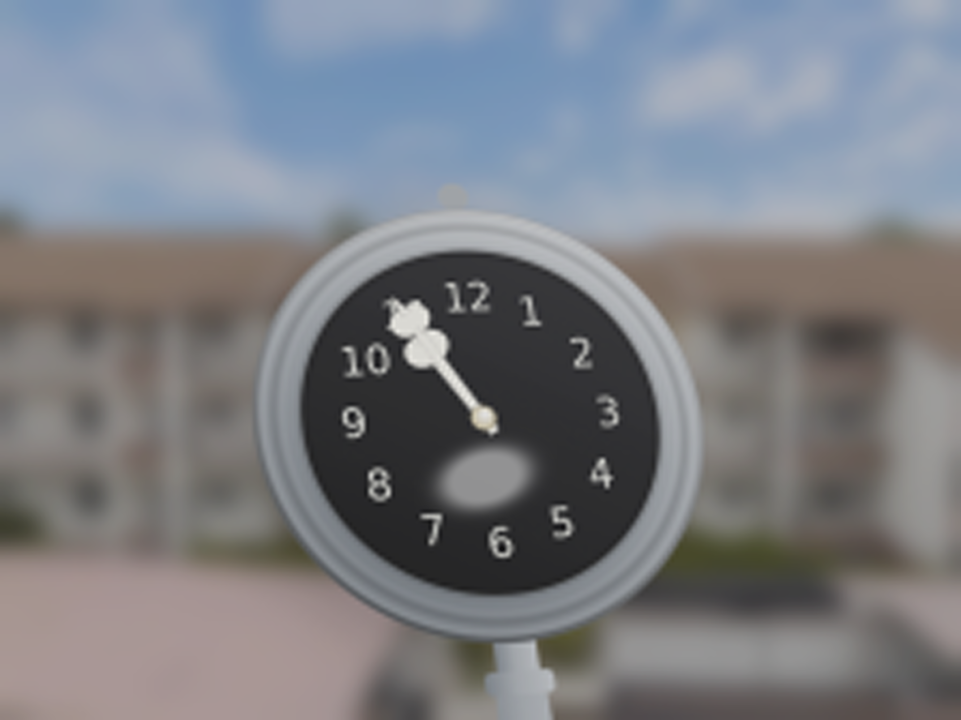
10:55
